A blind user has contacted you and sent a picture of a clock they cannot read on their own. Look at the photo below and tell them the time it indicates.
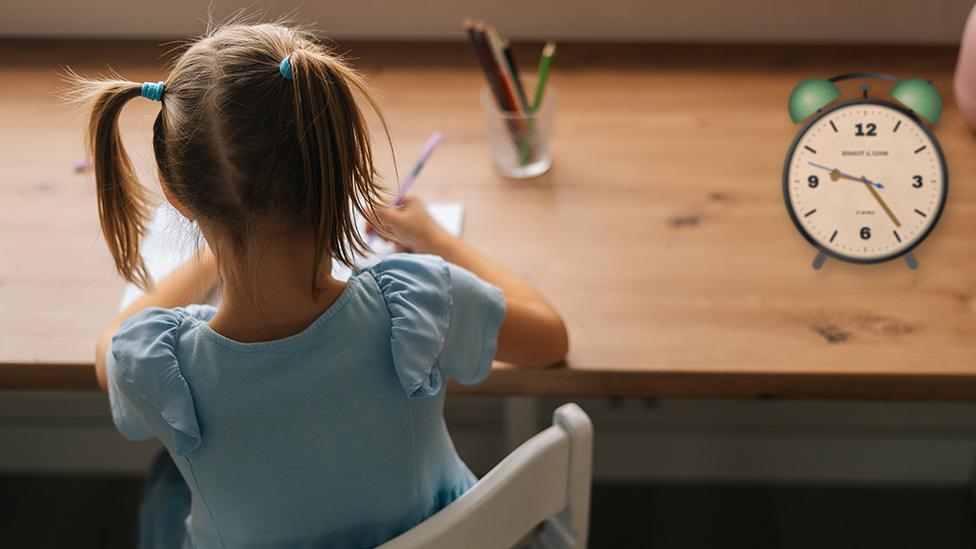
9:23:48
